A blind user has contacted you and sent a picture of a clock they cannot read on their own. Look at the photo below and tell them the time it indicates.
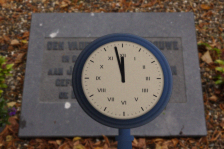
11:58
